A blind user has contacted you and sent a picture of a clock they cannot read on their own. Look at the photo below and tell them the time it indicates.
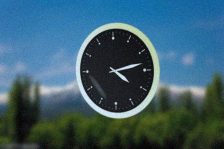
4:13
